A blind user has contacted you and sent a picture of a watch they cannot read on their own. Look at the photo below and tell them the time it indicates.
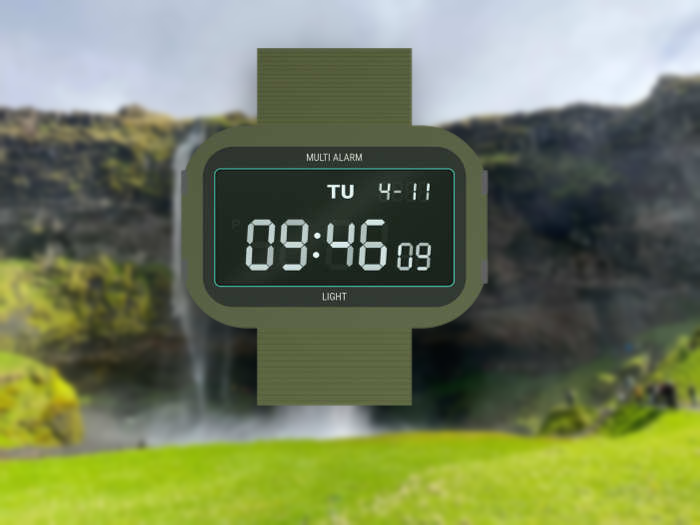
9:46:09
